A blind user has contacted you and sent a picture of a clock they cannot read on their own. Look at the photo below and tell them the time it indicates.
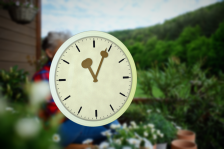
11:04
